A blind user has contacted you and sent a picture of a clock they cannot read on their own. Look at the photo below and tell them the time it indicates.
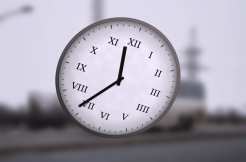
11:36
